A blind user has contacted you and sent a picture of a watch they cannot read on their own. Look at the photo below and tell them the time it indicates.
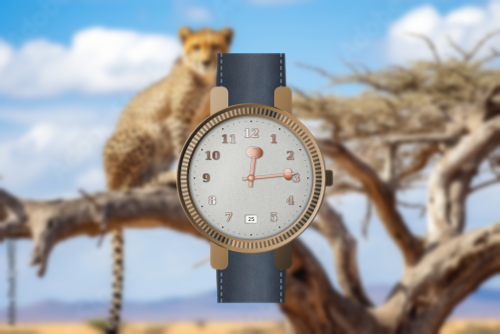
12:14
